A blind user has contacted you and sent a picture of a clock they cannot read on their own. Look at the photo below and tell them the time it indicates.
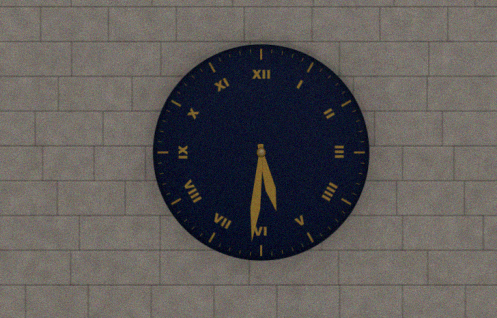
5:31
